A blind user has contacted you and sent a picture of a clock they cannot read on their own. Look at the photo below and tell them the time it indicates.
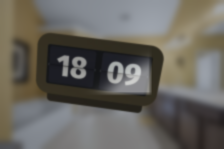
18:09
